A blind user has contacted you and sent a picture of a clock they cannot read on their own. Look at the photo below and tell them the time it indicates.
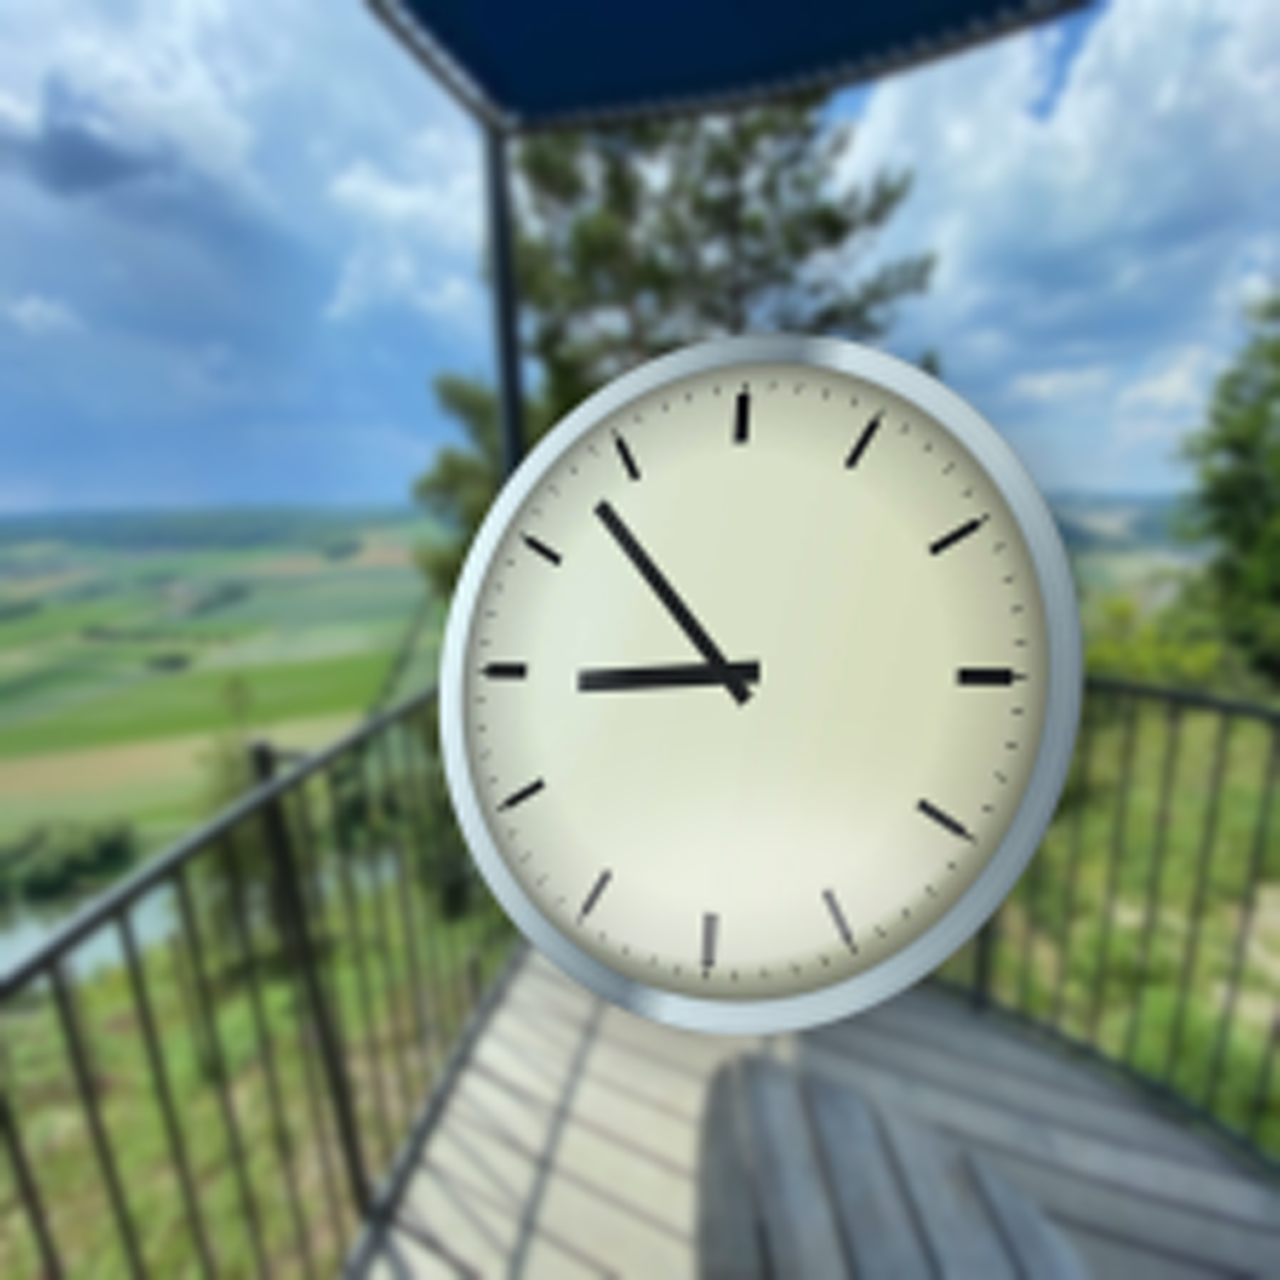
8:53
